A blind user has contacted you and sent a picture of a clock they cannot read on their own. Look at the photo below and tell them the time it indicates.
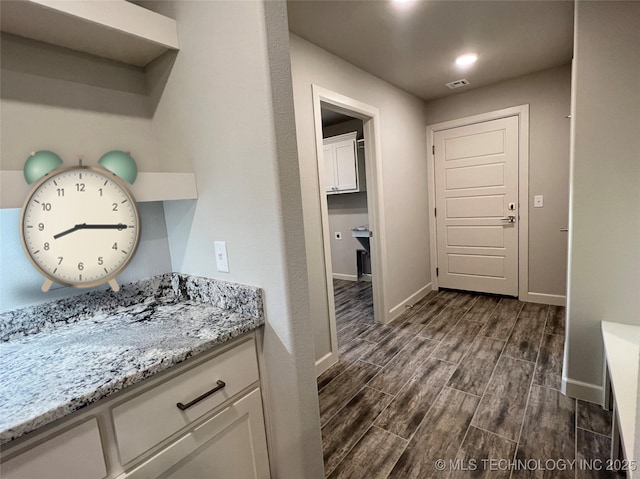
8:15
